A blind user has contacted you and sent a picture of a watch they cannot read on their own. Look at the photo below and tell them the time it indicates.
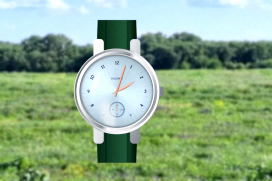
2:03
